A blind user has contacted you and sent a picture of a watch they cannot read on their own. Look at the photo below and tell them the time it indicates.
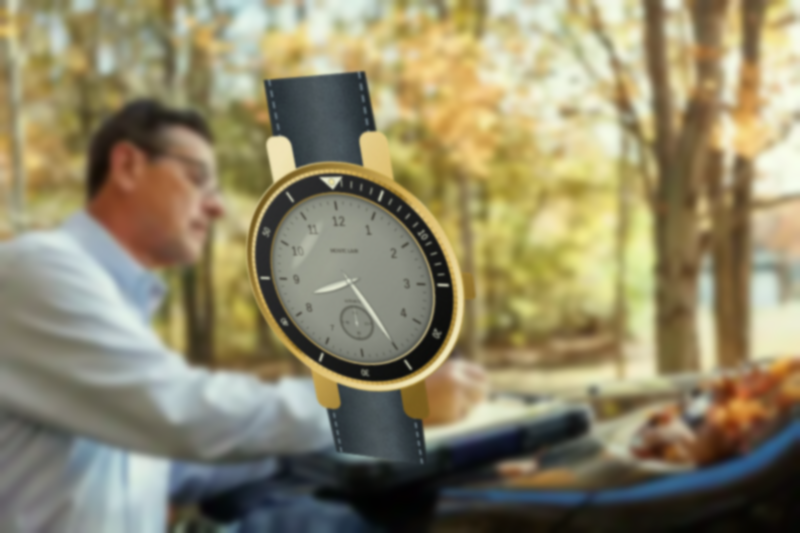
8:25
